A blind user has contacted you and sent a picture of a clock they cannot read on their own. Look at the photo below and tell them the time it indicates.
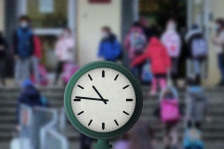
10:46
